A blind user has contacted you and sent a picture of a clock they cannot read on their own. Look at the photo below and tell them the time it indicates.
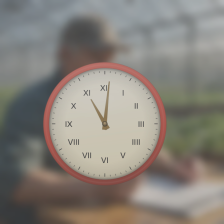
11:01
